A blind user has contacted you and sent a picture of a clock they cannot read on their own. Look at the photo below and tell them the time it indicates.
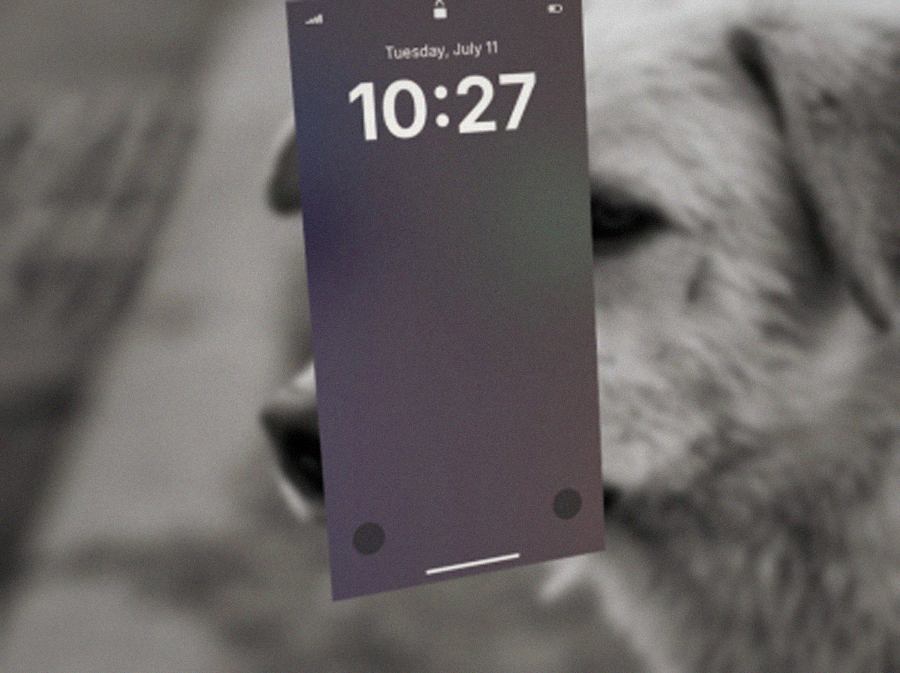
10:27
